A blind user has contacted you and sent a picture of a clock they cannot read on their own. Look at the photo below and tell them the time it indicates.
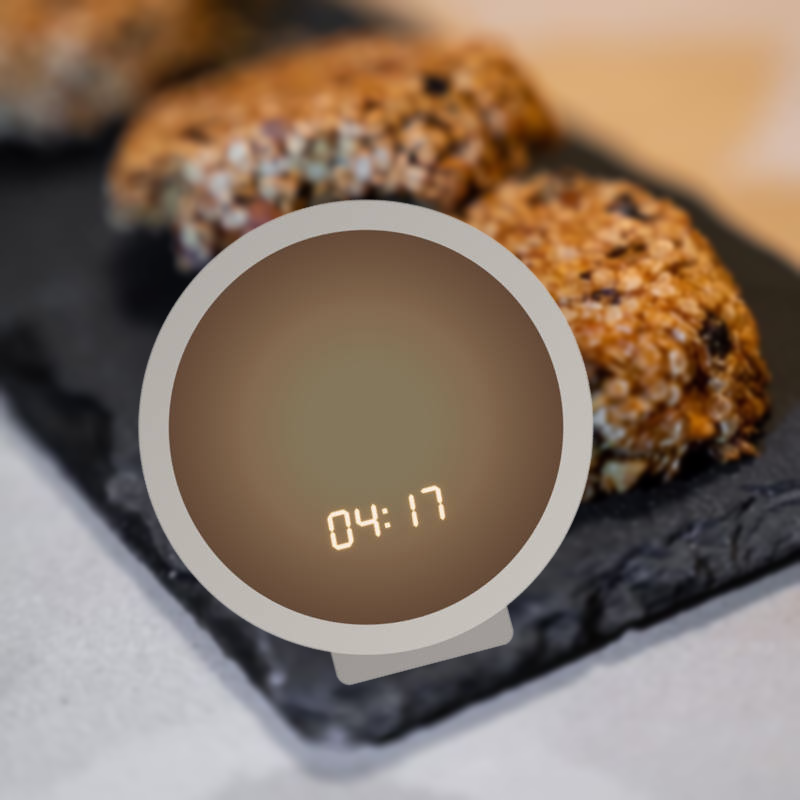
4:17
